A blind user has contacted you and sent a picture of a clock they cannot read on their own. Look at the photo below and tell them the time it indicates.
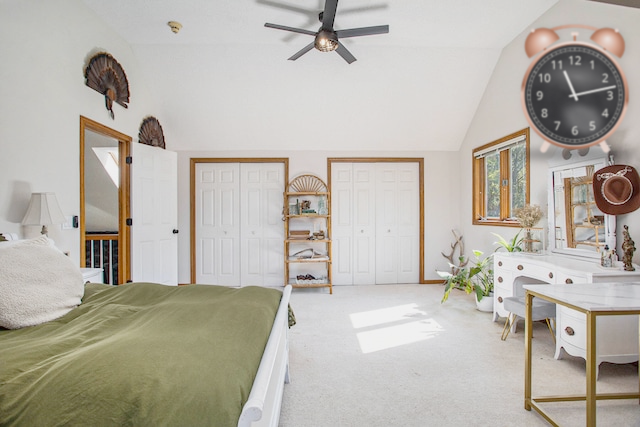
11:13
